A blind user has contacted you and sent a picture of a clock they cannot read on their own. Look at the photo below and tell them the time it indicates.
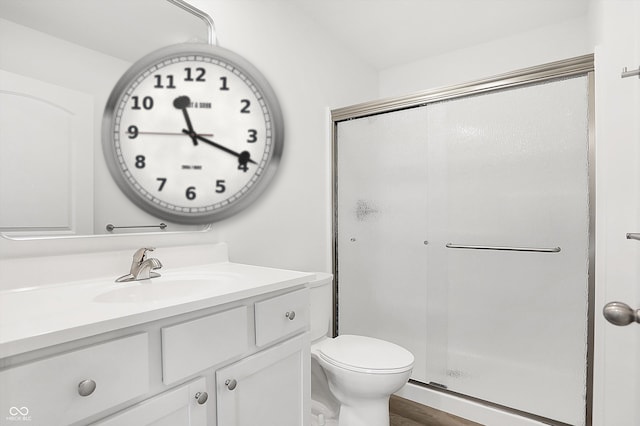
11:18:45
